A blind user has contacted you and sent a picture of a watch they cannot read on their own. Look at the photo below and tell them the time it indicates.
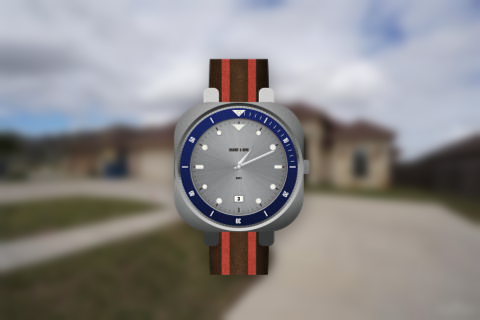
1:11
